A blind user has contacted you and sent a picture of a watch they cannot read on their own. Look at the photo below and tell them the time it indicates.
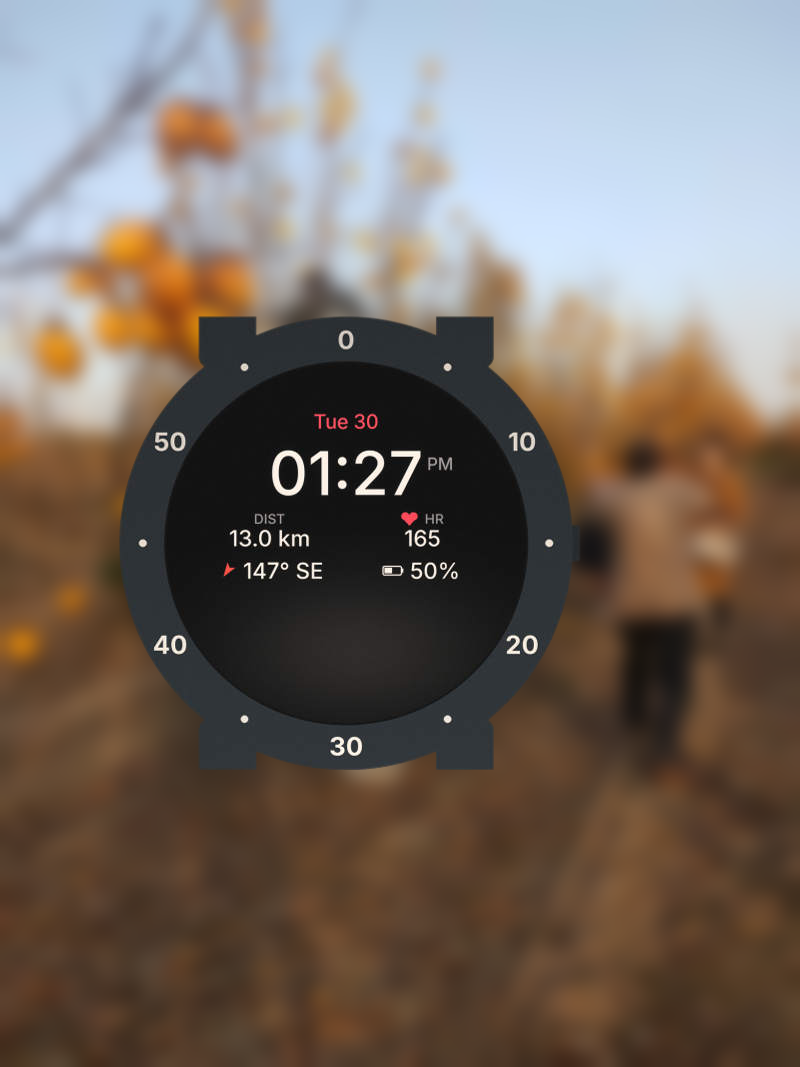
1:27
